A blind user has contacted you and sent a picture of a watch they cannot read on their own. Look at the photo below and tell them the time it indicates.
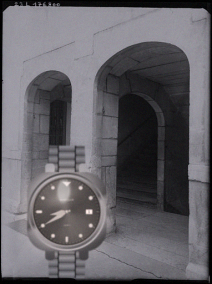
8:40
